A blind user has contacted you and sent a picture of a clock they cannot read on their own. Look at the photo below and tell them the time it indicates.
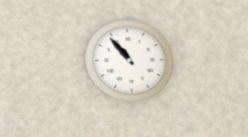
10:54
